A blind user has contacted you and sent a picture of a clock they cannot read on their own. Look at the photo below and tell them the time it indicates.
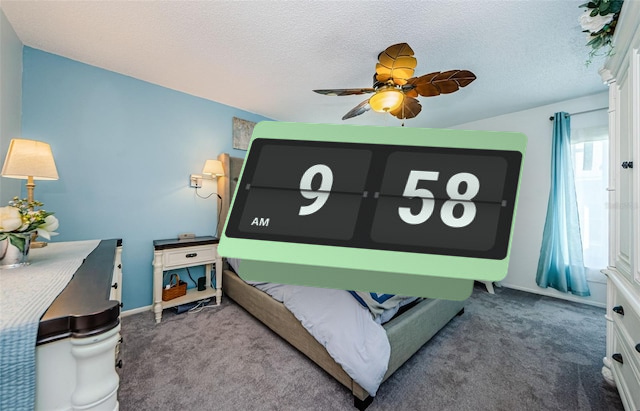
9:58
